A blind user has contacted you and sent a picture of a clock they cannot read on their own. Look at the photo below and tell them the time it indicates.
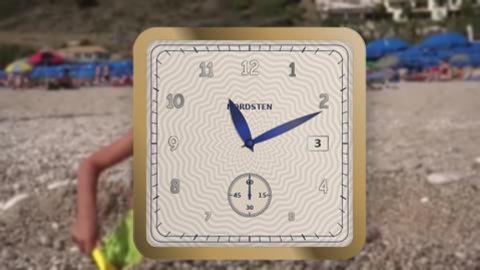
11:11
